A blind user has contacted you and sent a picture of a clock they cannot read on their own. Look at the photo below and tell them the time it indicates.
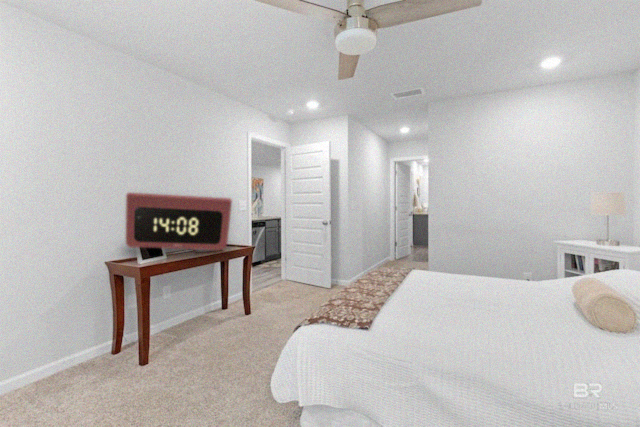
14:08
